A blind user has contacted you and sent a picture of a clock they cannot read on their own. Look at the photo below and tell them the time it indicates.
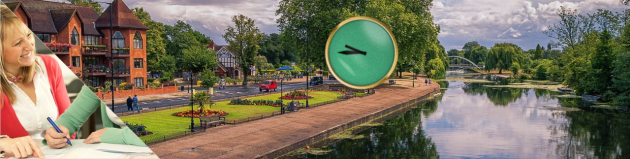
9:45
